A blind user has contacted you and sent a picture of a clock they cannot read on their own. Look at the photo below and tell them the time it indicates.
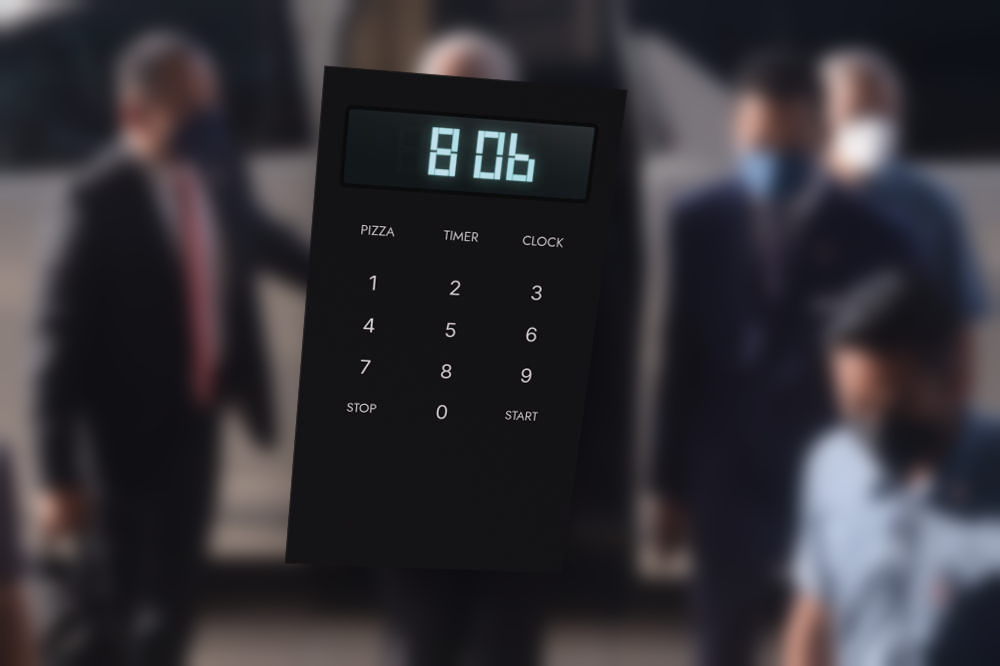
8:06
